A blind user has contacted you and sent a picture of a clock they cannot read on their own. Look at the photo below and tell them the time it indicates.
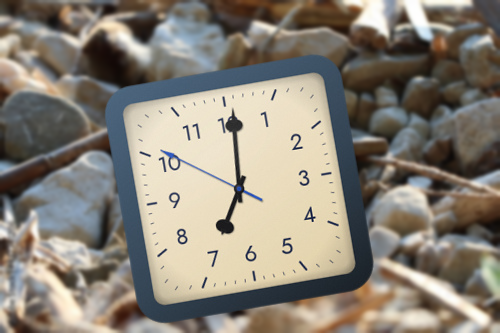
7:00:51
